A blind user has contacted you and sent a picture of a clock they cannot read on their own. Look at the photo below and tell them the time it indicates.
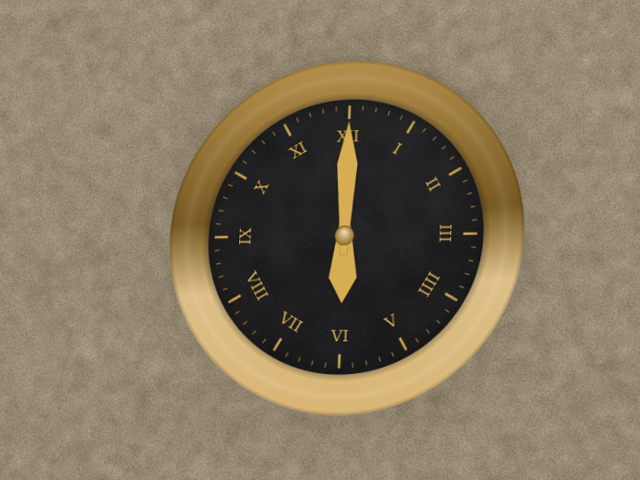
6:00
